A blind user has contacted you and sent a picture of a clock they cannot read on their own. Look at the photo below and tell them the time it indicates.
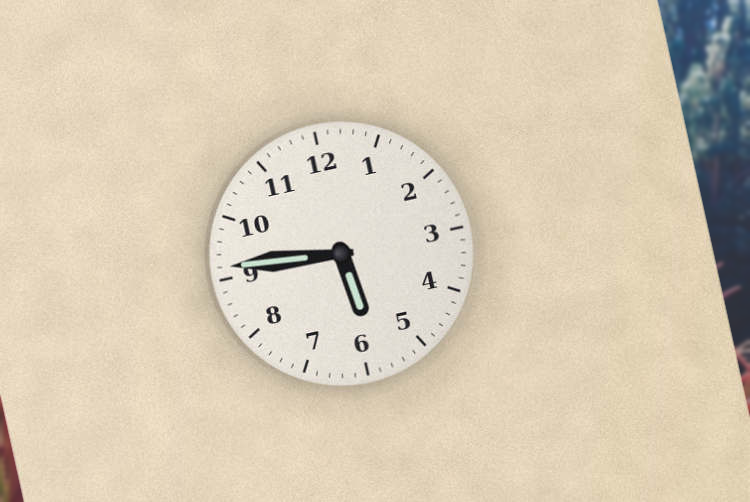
5:46
